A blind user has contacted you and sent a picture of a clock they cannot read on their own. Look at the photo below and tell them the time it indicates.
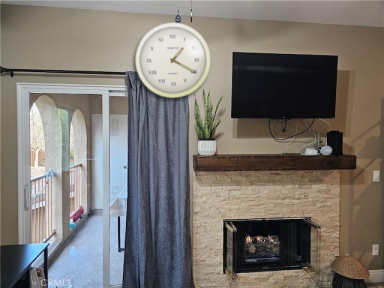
1:20
